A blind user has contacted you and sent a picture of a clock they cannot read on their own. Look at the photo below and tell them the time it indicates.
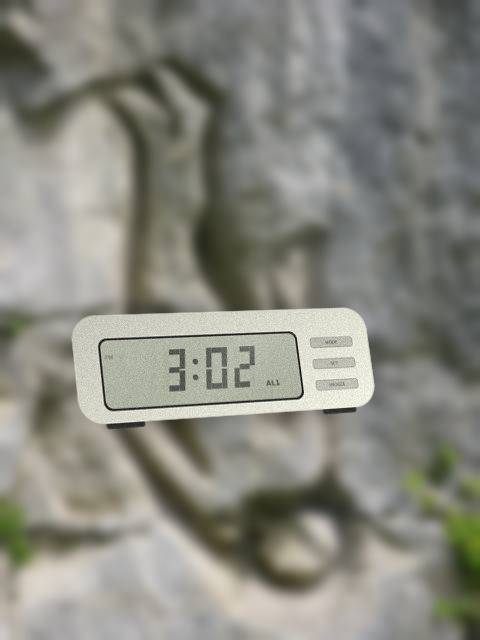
3:02
